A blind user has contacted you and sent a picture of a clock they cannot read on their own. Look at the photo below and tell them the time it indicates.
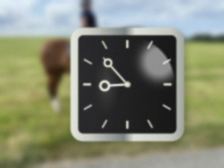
8:53
